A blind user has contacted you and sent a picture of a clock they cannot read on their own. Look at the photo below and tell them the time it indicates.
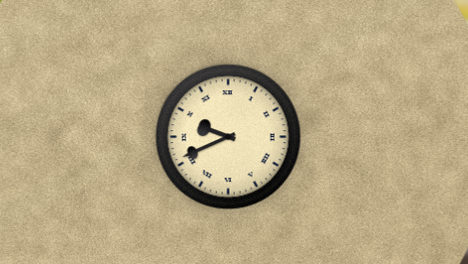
9:41
